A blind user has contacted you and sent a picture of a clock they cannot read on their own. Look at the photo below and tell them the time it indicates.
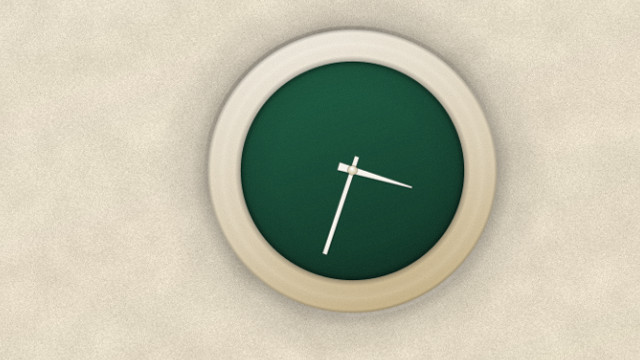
3:33
